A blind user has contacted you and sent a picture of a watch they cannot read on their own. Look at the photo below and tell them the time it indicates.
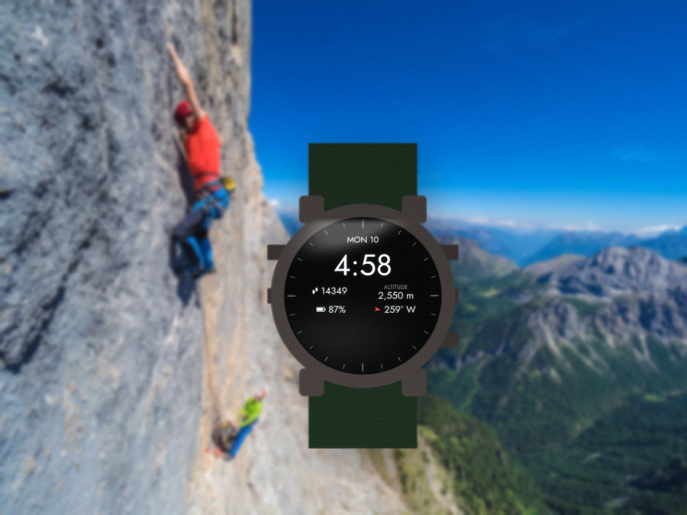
4:58
